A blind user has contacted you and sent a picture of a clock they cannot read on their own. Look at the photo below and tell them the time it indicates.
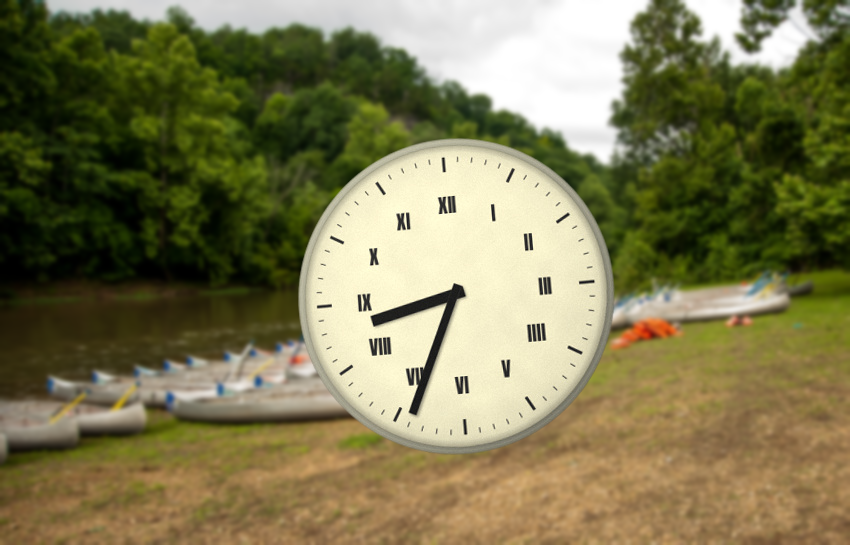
8:34
